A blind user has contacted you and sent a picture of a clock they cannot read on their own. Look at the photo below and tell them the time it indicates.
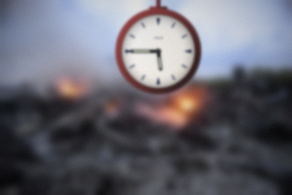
5:45
